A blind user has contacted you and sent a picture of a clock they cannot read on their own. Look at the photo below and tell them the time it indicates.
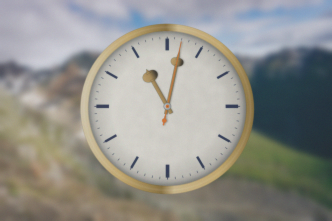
11:02:02
